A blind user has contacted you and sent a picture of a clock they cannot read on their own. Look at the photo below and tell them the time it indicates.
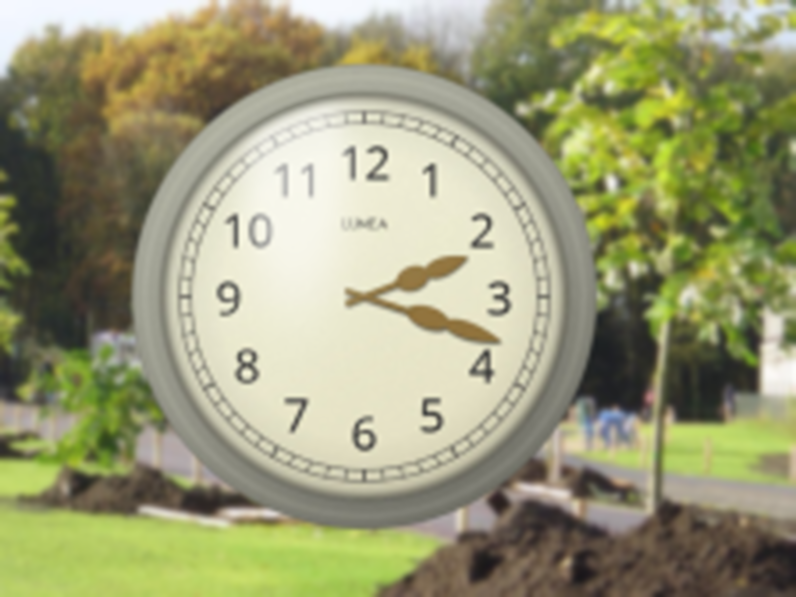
2:18
